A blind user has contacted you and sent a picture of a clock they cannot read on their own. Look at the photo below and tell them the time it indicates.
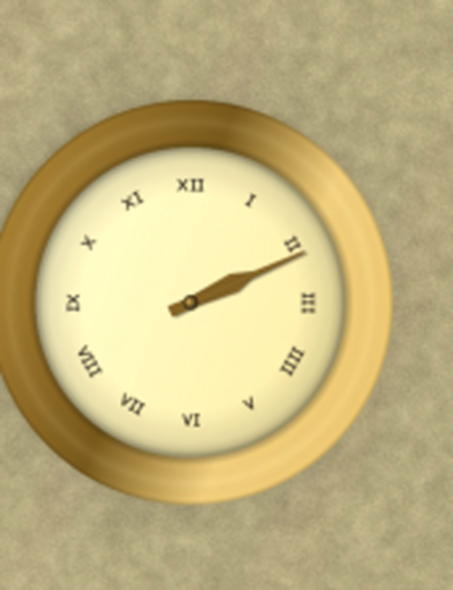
2:11
